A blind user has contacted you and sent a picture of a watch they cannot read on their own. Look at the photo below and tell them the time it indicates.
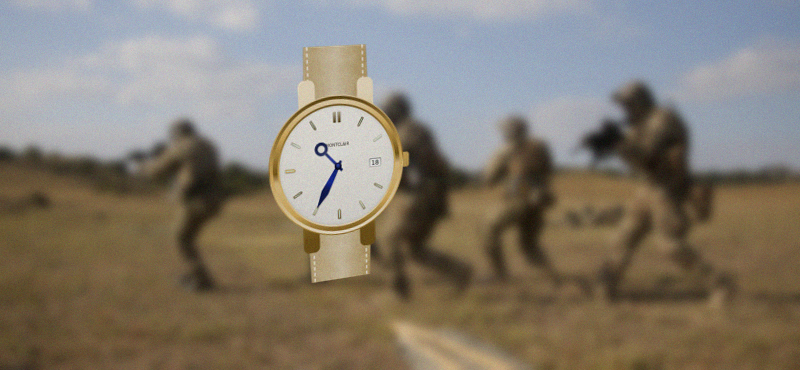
10:35
